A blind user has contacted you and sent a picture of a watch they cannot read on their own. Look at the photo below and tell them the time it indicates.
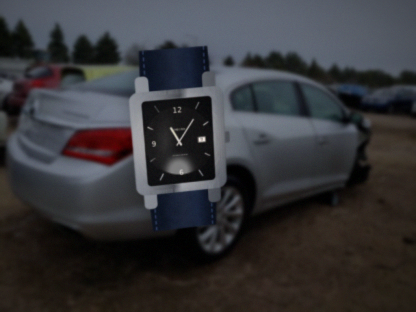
11:06
